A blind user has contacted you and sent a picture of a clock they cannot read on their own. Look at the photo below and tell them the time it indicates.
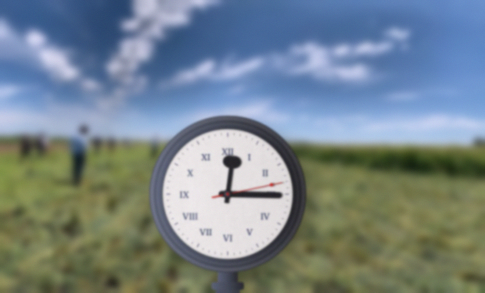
12:15:13
